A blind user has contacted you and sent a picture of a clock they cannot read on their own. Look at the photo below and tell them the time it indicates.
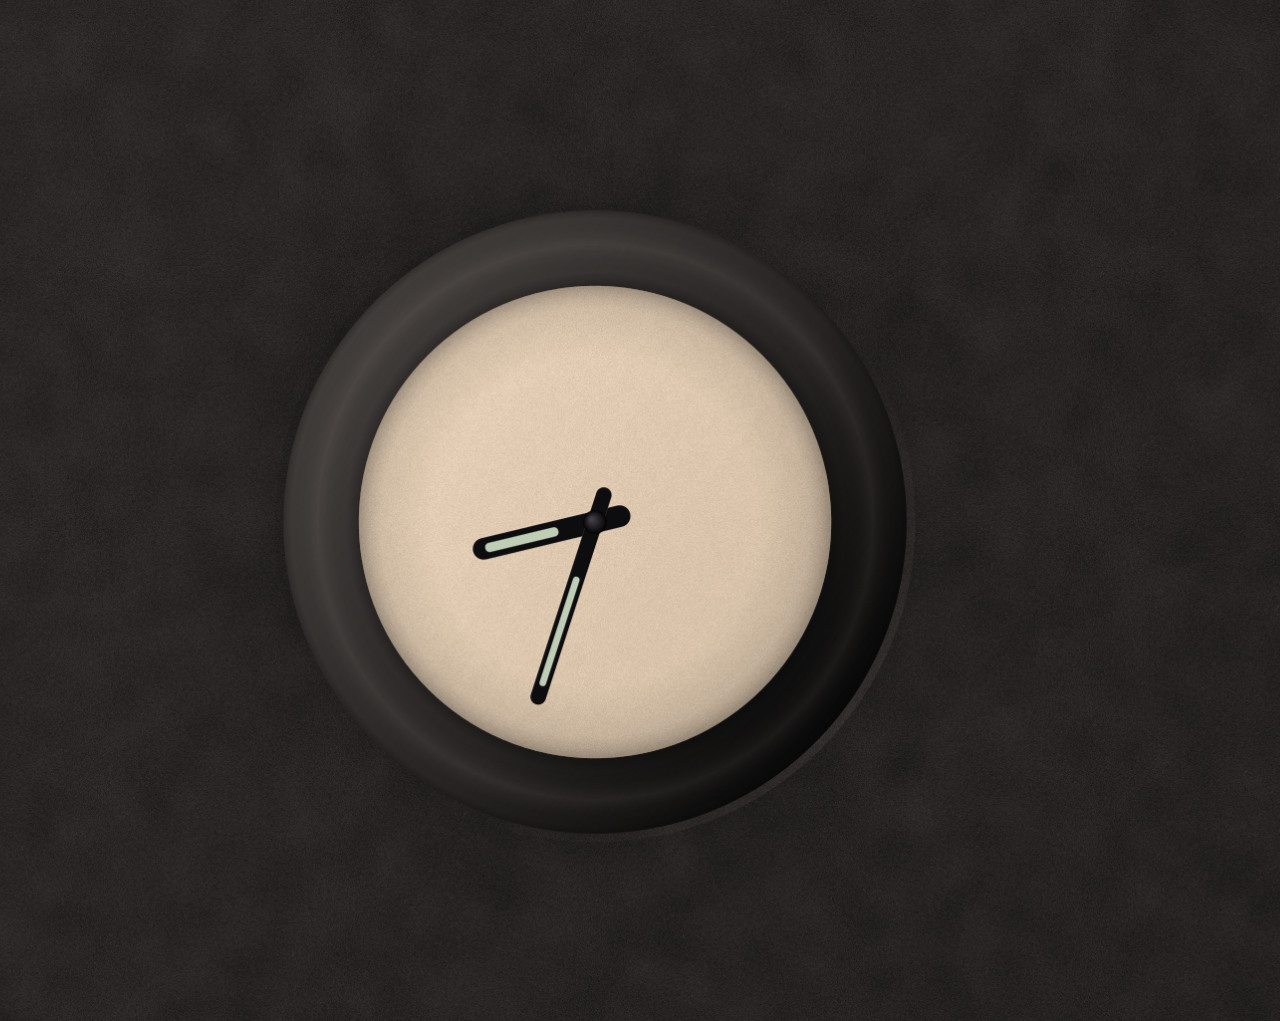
8:33
